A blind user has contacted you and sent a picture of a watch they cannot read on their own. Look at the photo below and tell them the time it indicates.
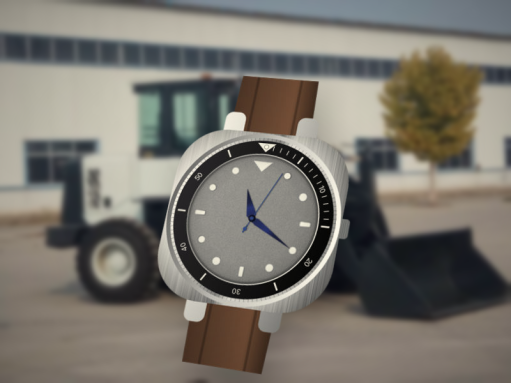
11:20:04
